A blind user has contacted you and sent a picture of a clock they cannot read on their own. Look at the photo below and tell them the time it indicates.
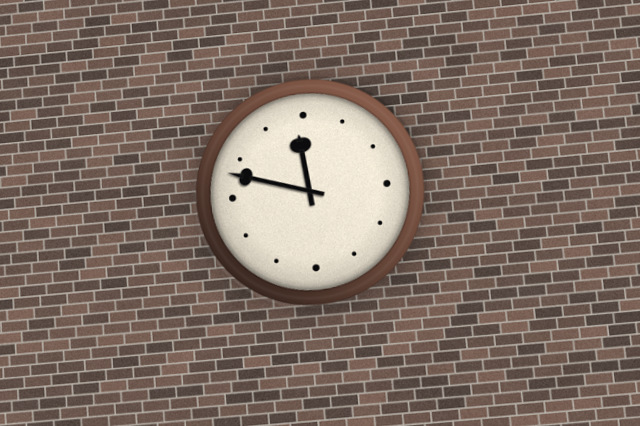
11:48
